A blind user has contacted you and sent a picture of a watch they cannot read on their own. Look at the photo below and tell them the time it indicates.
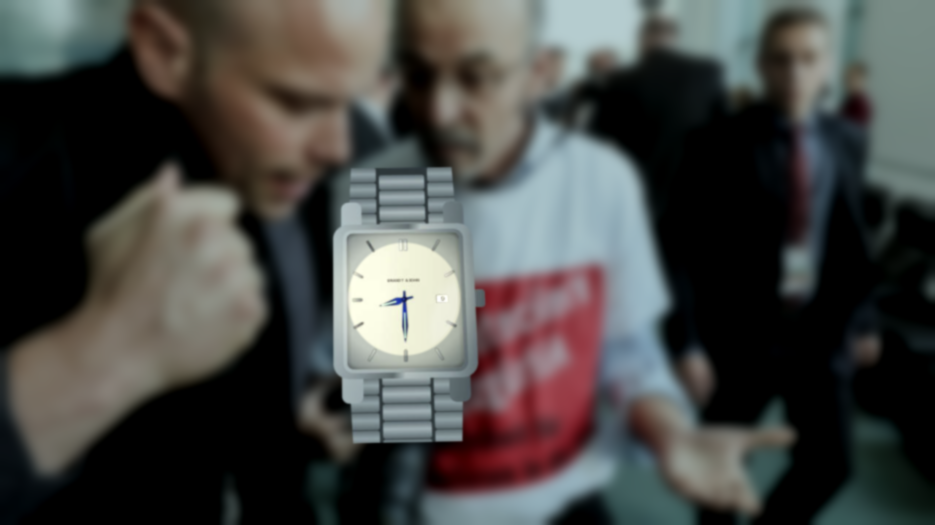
8:30
